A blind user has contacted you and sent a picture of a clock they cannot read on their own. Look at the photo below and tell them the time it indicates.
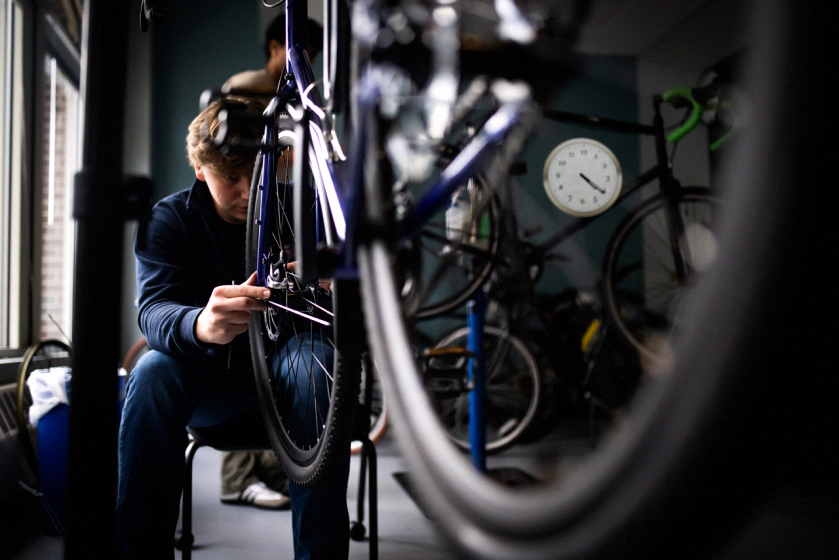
4:21
